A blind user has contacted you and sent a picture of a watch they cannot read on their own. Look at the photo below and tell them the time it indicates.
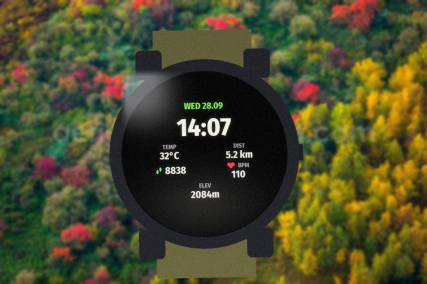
14:07
